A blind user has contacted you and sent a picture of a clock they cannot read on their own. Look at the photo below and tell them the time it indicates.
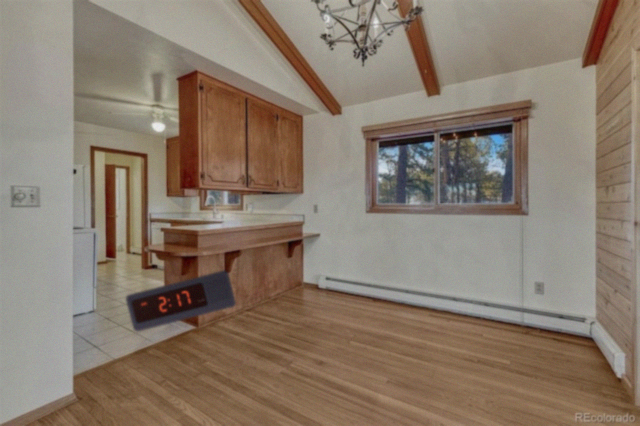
2:17
